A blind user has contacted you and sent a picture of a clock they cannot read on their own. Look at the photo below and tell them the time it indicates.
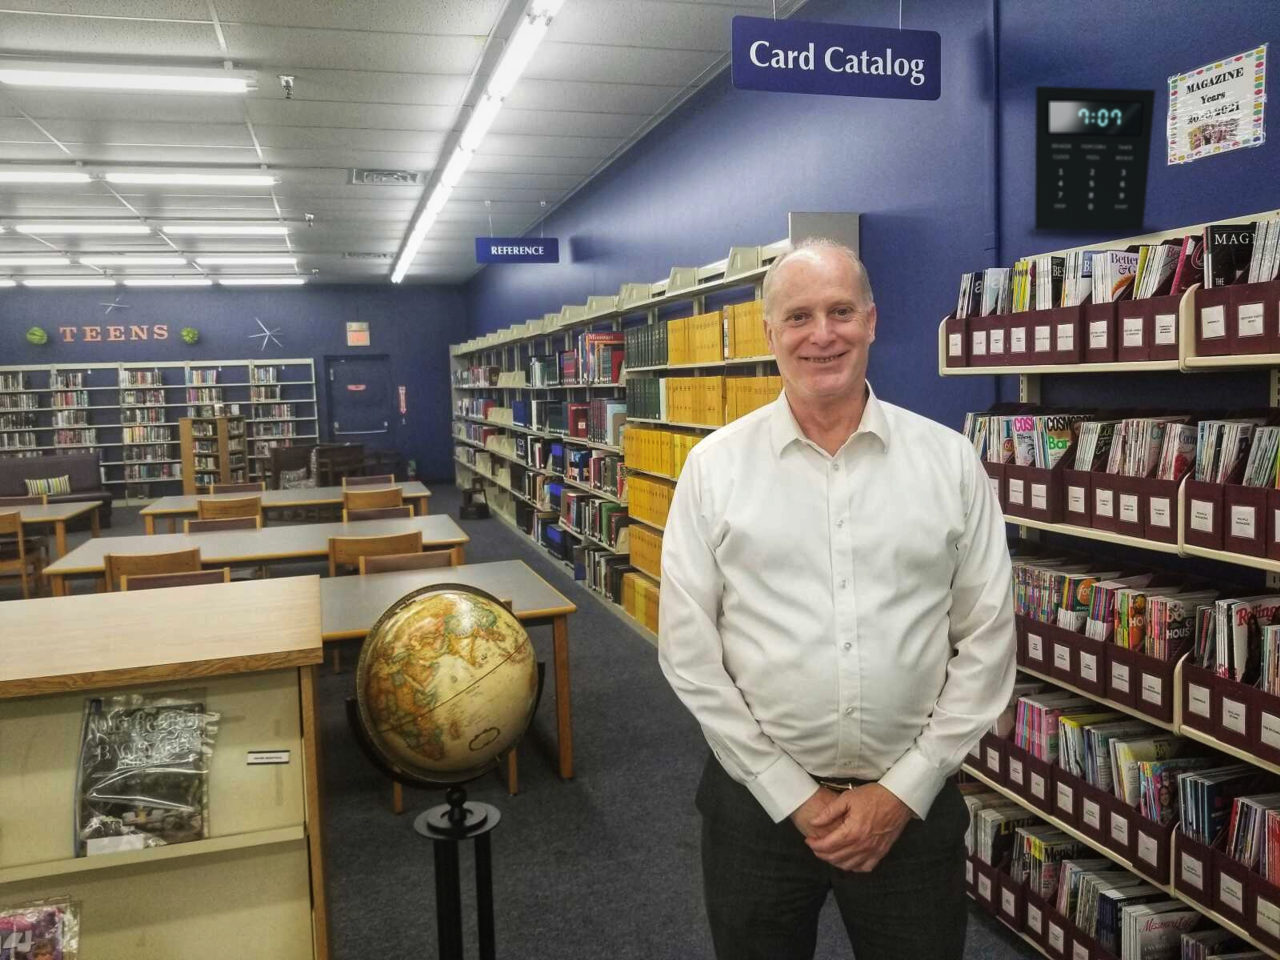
7:07
